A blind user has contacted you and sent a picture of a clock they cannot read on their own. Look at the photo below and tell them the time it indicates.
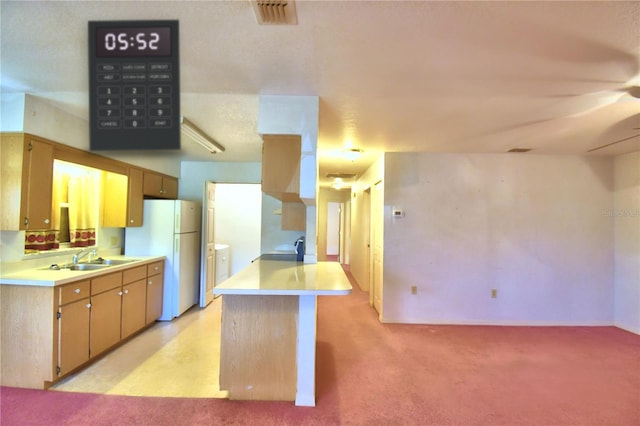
5:52
